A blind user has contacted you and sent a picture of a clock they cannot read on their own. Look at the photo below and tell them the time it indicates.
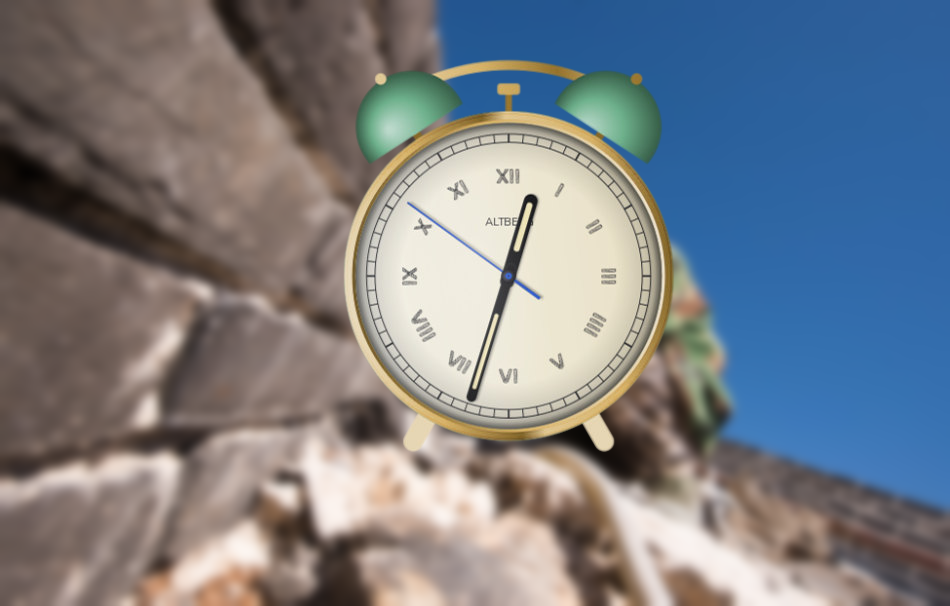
12:32:51
